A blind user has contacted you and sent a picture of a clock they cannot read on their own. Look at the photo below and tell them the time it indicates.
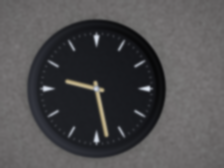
9:28
